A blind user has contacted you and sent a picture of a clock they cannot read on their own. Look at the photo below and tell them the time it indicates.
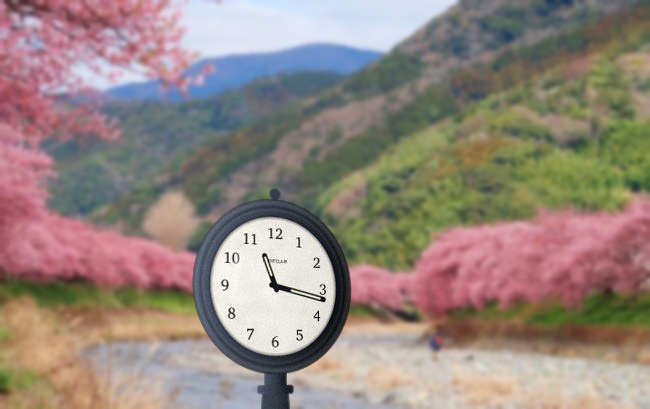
11:17
